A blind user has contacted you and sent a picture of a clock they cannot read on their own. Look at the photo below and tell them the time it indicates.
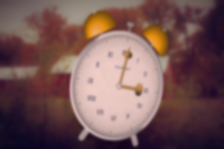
3:01
